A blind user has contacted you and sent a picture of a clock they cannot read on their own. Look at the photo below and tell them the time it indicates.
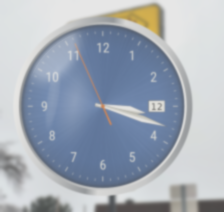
3:17:56
